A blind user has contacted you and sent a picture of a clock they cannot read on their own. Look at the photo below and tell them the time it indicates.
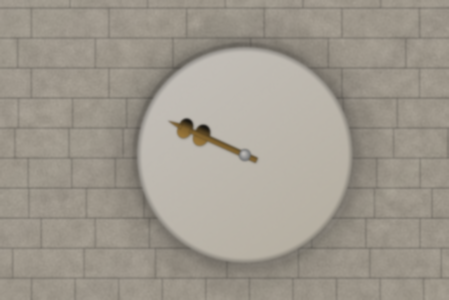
9:49
